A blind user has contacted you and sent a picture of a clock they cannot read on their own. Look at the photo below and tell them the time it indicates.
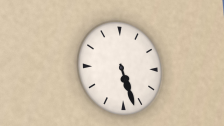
5:27
